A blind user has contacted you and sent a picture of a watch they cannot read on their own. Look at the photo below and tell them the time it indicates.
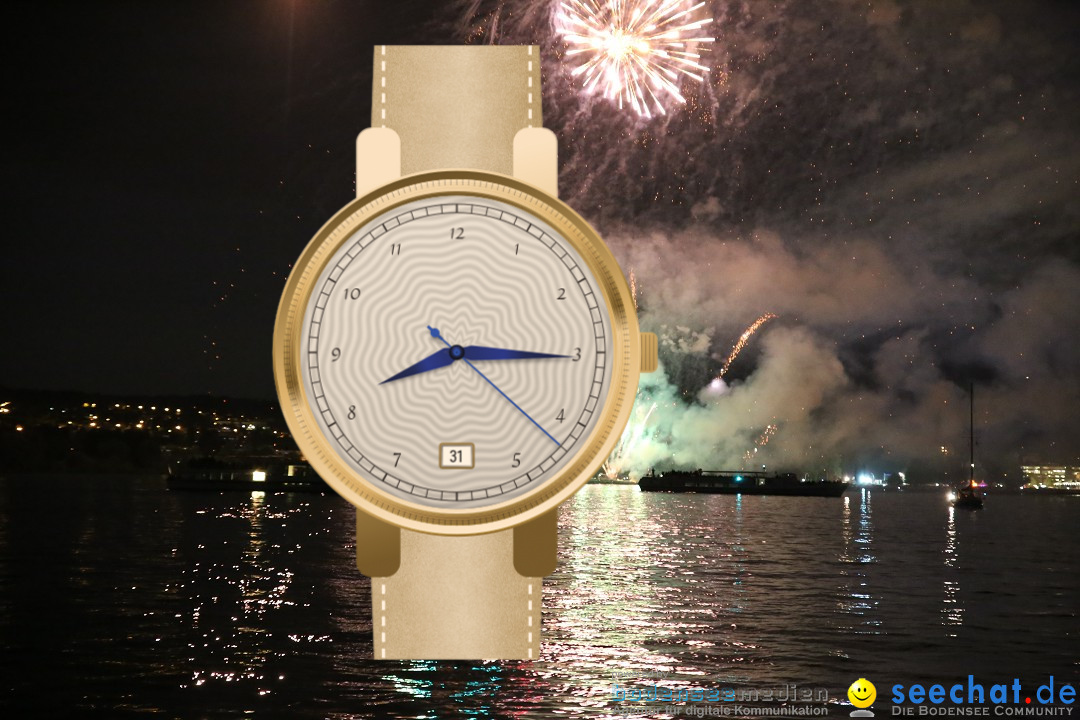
8:15:22
